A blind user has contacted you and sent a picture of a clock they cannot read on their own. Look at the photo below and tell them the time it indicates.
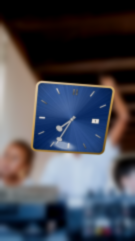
7:34
